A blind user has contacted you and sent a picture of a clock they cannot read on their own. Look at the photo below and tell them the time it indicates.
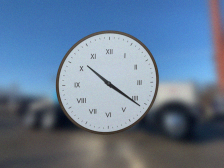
10:21
